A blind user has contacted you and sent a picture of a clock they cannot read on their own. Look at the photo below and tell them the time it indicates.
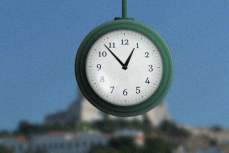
12:53
